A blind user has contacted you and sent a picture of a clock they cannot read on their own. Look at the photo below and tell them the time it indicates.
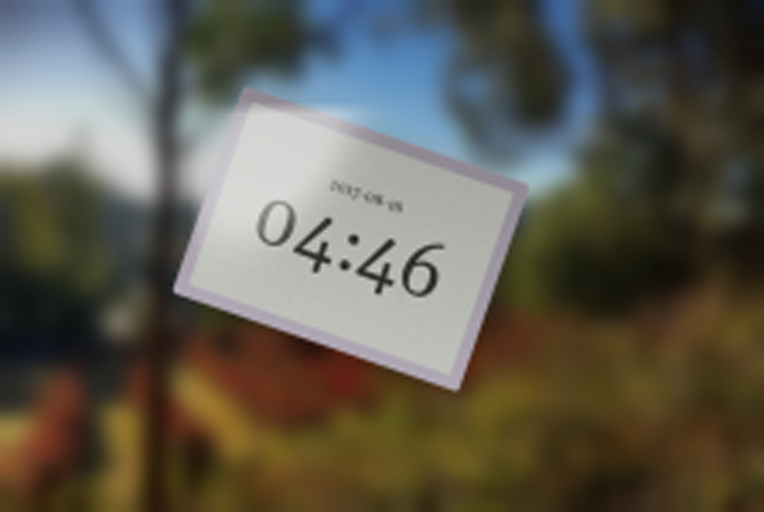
4:46
